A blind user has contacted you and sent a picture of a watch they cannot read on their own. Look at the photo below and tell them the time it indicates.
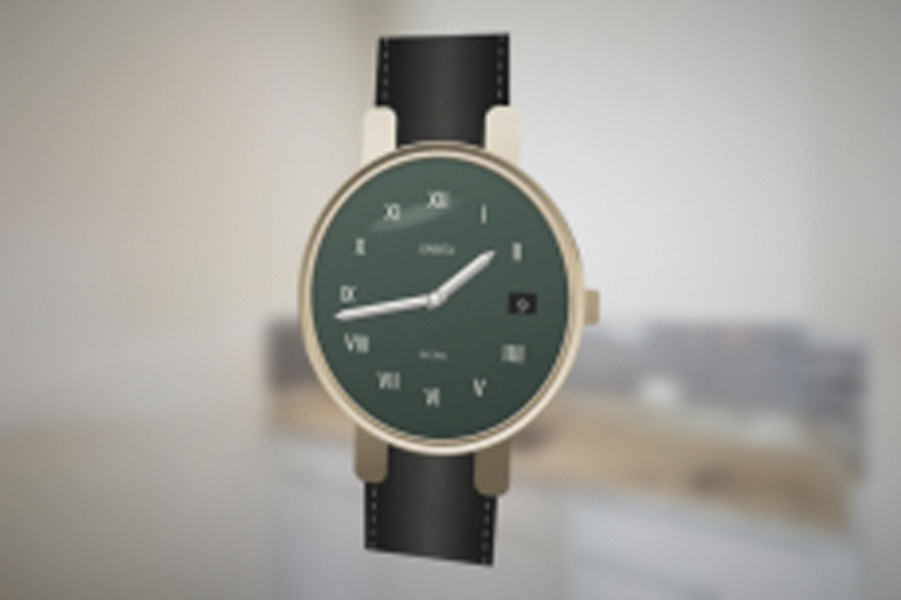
1:43
